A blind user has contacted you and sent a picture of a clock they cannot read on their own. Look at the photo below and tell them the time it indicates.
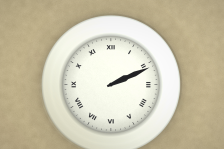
2:11
